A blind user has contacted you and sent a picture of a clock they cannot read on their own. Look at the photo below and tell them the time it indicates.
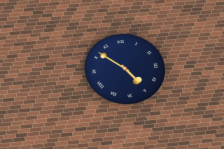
4:52
